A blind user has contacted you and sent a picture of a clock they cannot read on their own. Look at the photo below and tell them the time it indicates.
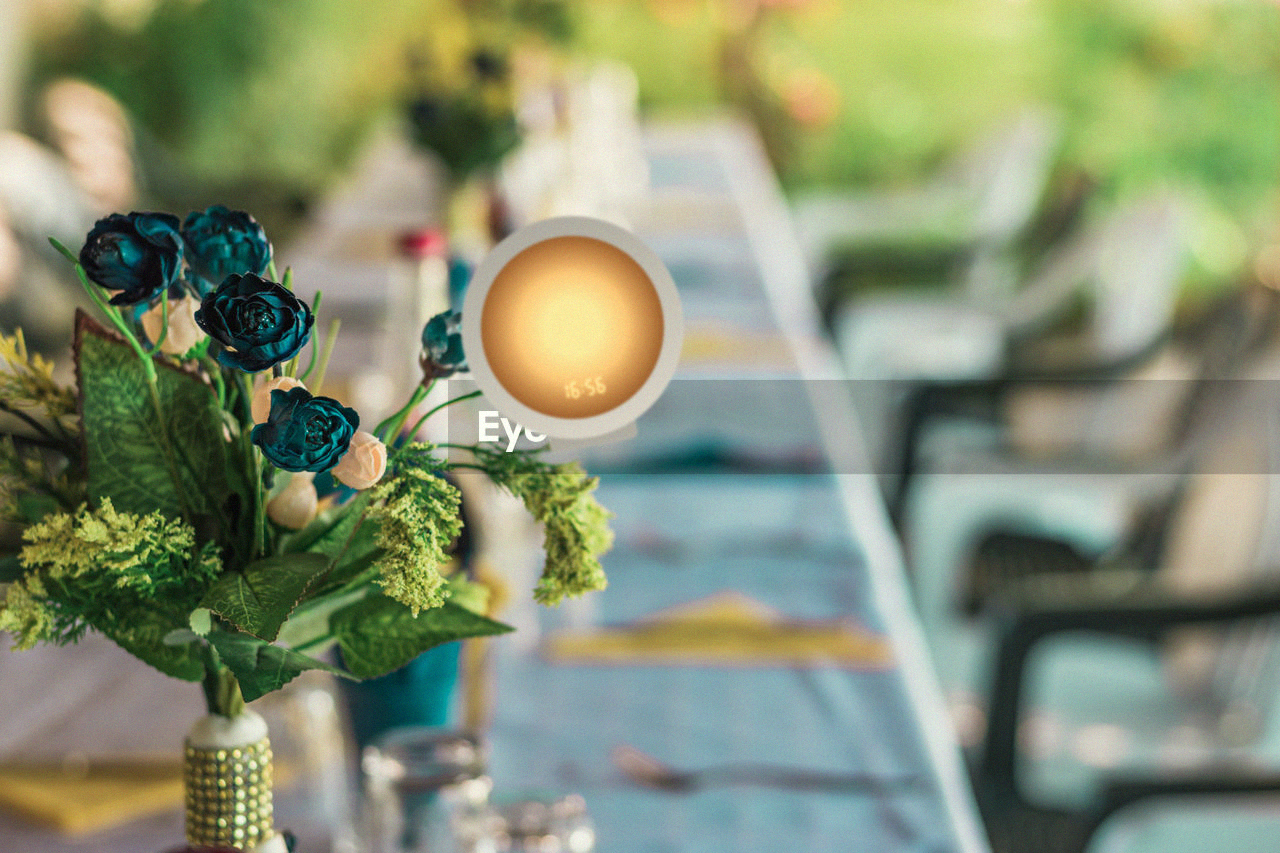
16:56
